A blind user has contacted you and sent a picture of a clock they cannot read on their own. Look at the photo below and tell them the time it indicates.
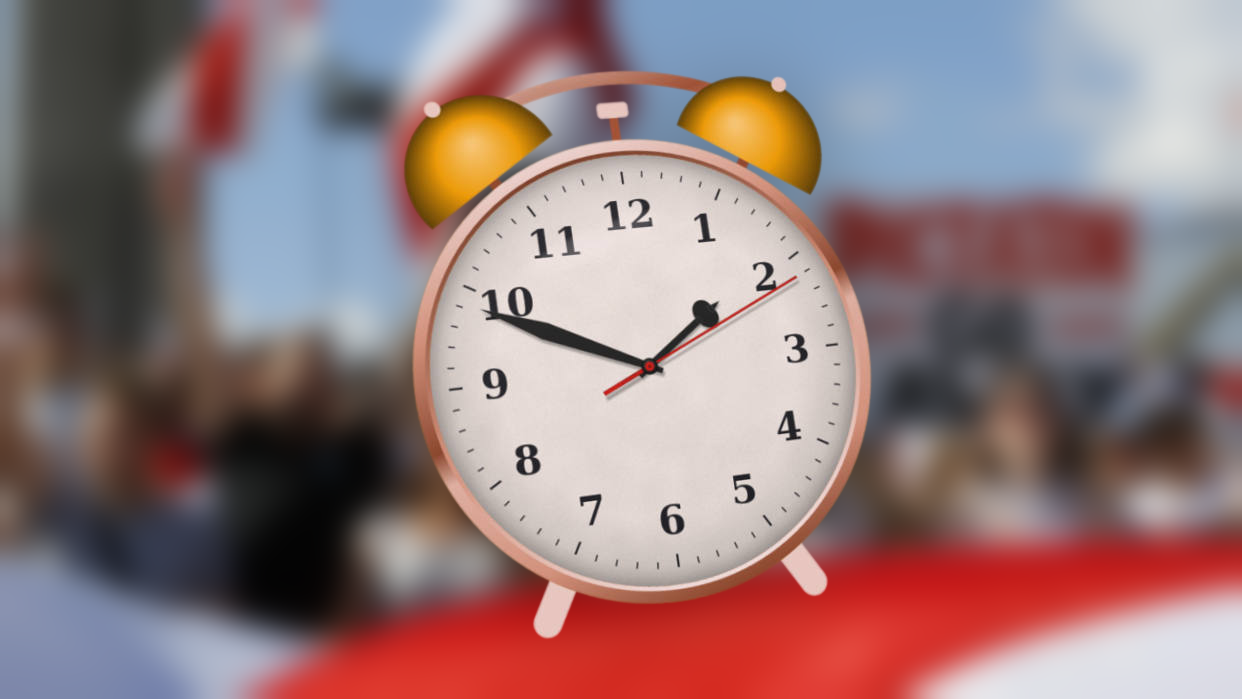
1:49:11
